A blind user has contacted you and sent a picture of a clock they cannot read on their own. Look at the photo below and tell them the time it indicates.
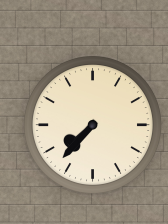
7:37
